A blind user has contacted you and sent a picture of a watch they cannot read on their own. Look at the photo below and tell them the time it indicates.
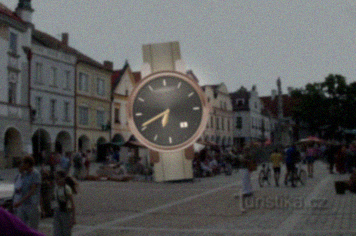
6:41
